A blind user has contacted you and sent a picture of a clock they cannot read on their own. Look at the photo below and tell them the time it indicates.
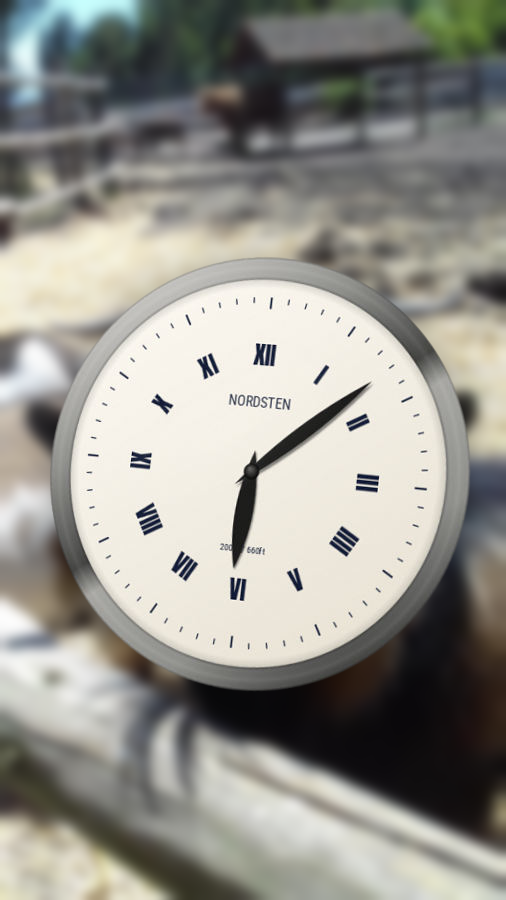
6:08
